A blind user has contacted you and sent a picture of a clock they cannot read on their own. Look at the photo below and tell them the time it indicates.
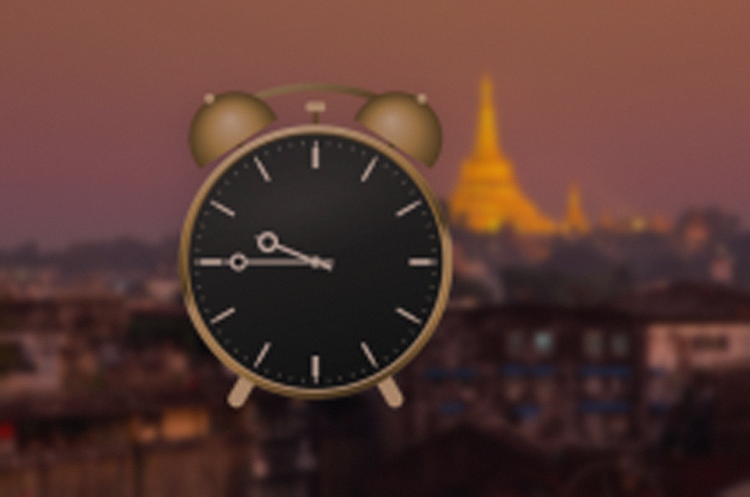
9:45
